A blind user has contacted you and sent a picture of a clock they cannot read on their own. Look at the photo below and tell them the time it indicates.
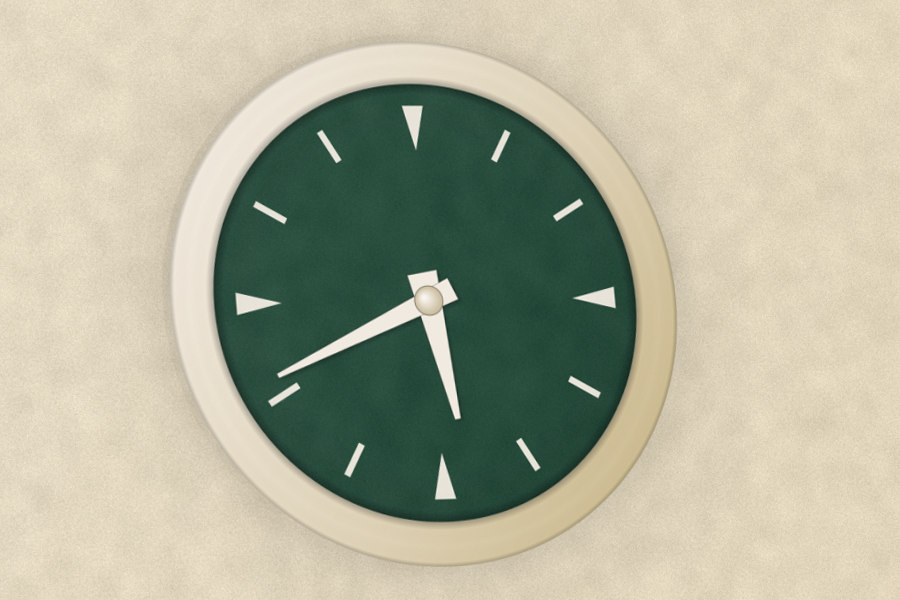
5:41
